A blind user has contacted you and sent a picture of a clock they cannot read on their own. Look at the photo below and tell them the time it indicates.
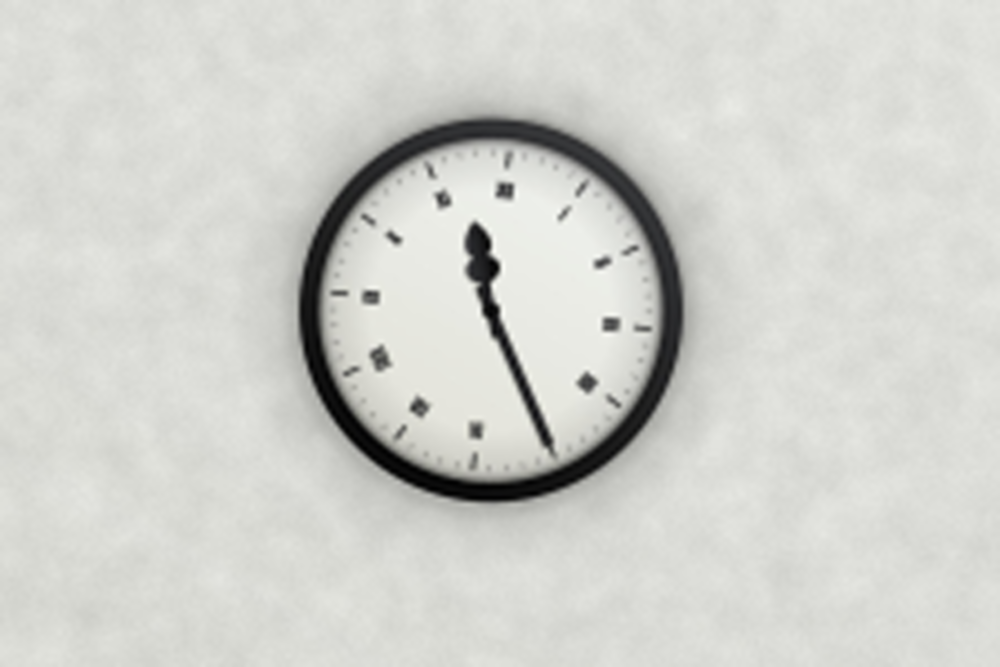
11:25
